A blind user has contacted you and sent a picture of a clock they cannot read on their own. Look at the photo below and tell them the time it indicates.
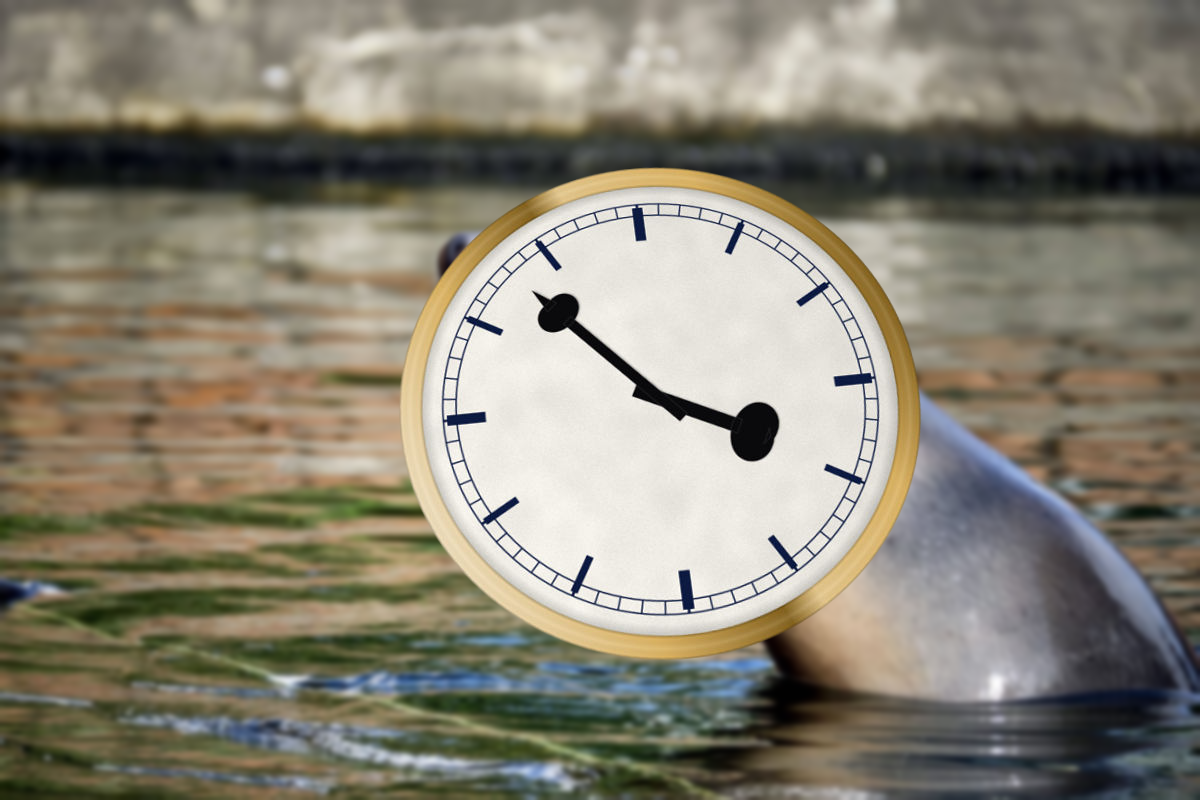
3:53
